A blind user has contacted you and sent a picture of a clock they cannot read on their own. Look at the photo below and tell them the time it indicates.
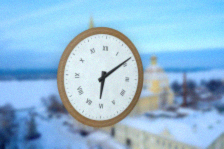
6:09
